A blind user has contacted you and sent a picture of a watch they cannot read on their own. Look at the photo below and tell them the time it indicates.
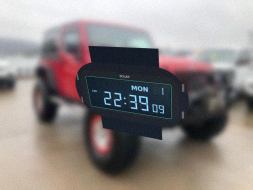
22:39:09
